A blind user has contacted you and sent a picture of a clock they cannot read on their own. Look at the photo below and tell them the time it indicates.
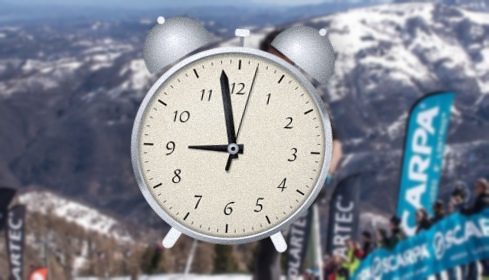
8:58:02
